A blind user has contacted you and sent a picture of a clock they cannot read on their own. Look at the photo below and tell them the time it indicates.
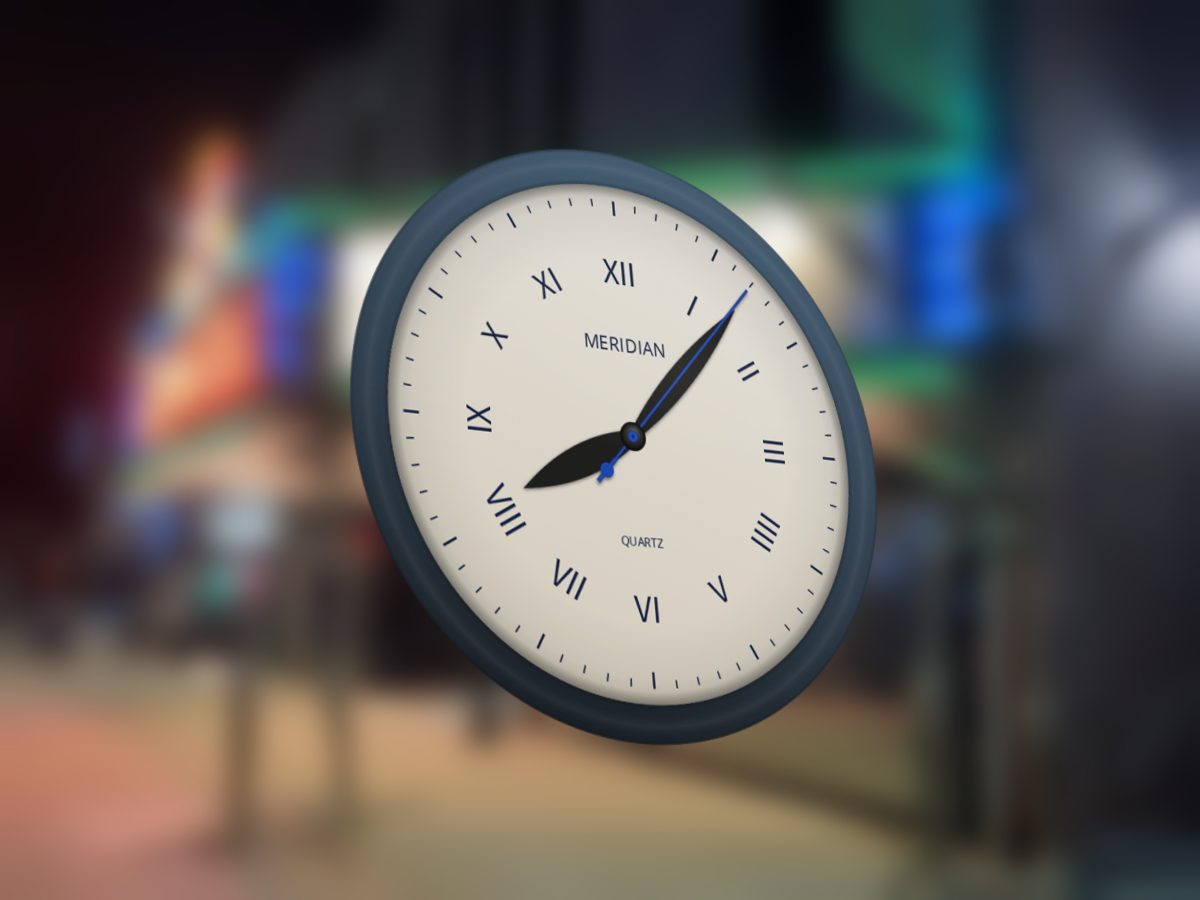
8:07:07
